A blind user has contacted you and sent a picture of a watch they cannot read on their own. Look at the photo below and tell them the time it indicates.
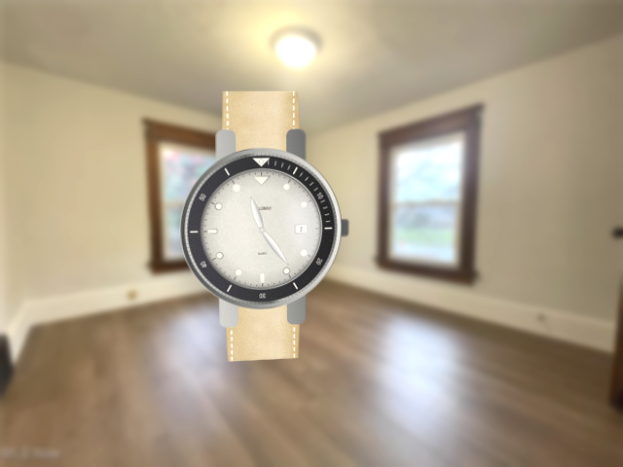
11:24
